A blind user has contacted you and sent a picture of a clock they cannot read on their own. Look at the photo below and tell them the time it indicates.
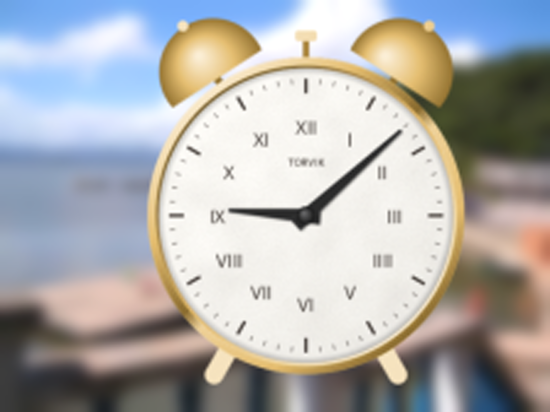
9:08
